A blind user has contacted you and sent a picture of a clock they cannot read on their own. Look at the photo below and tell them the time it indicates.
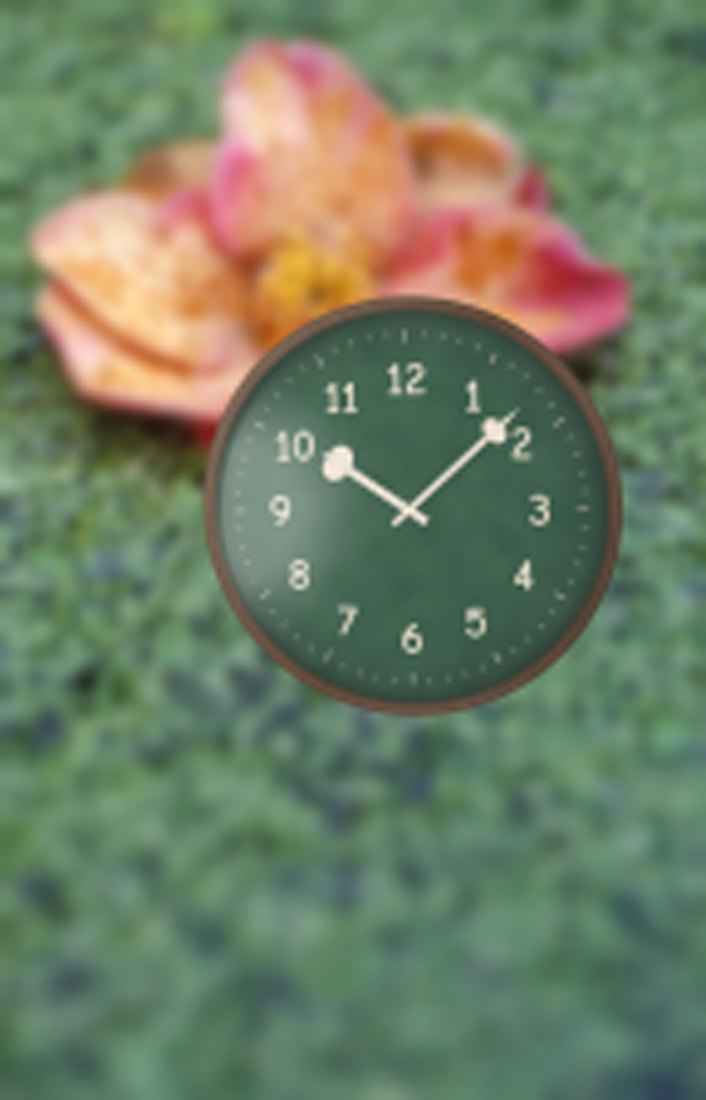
10:08
